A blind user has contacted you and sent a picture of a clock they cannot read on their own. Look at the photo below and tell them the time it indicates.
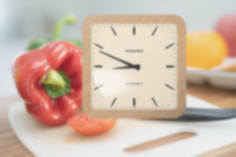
8:49
